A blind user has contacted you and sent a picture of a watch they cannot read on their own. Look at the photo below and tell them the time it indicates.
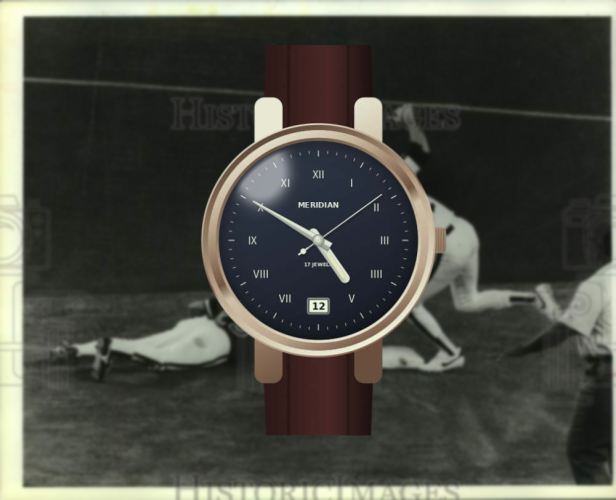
4:50:09
